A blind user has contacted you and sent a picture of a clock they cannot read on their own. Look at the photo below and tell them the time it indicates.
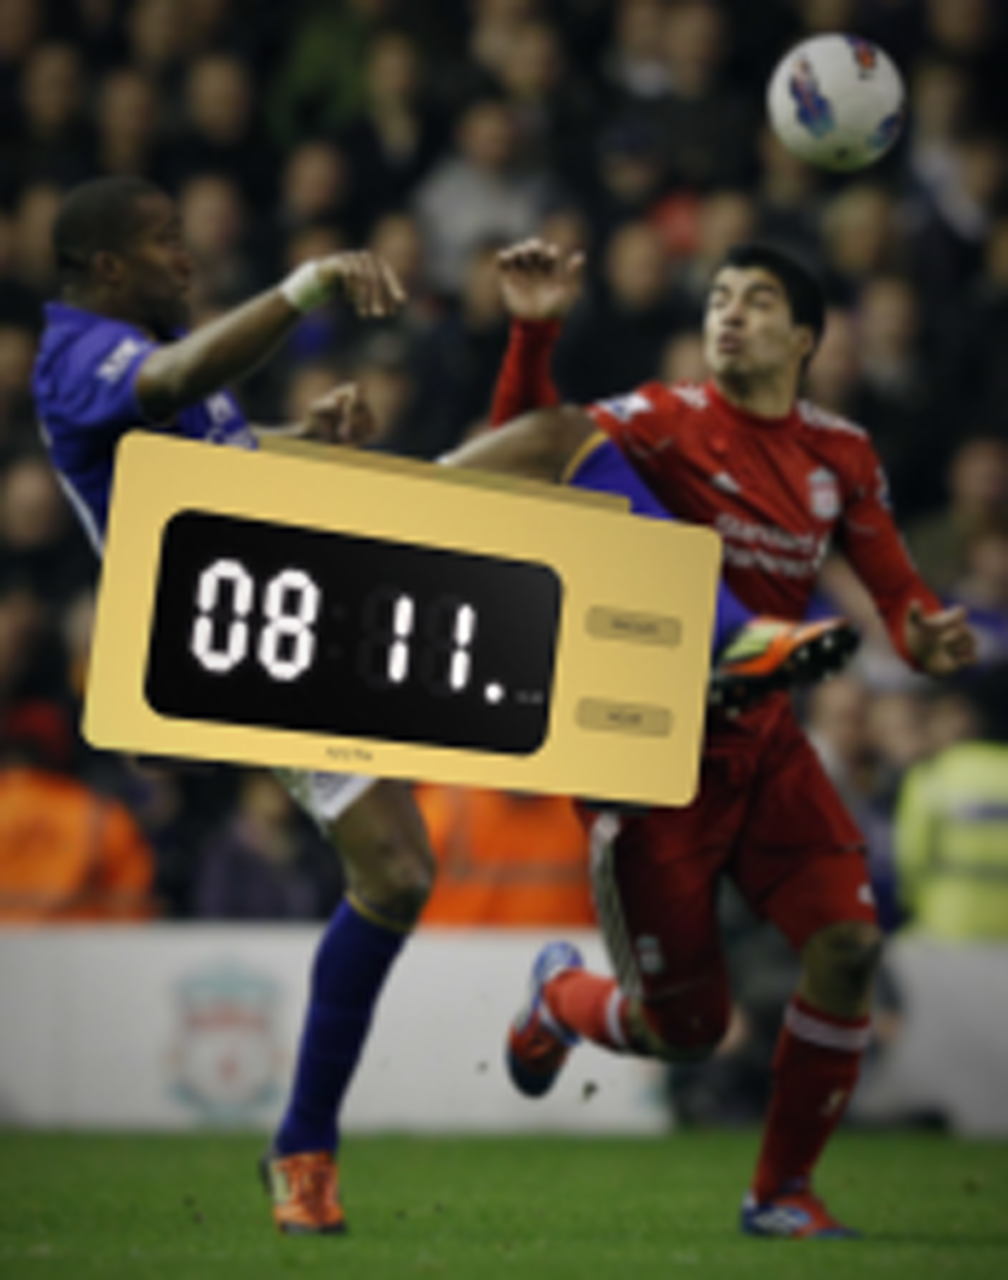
8:11
